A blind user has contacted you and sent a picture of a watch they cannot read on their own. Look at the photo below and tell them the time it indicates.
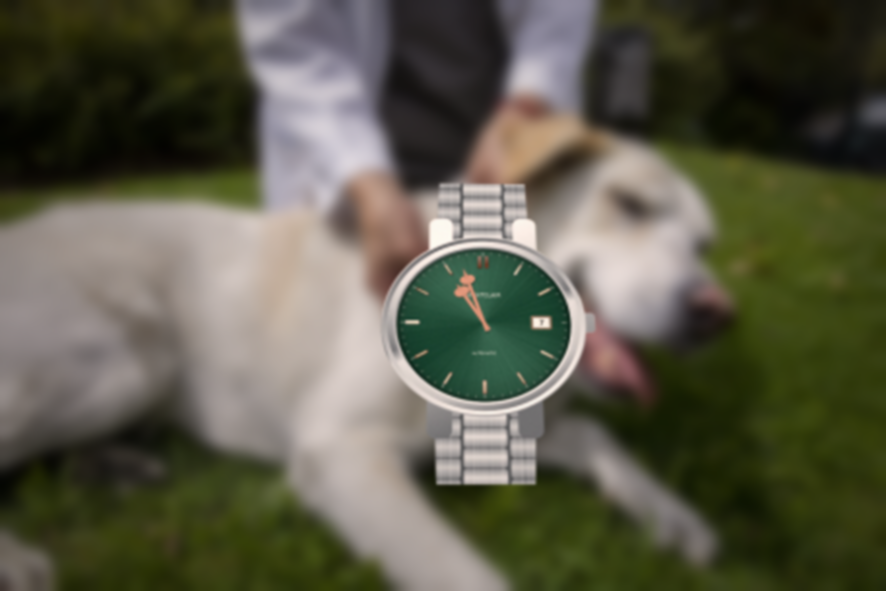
10:57
